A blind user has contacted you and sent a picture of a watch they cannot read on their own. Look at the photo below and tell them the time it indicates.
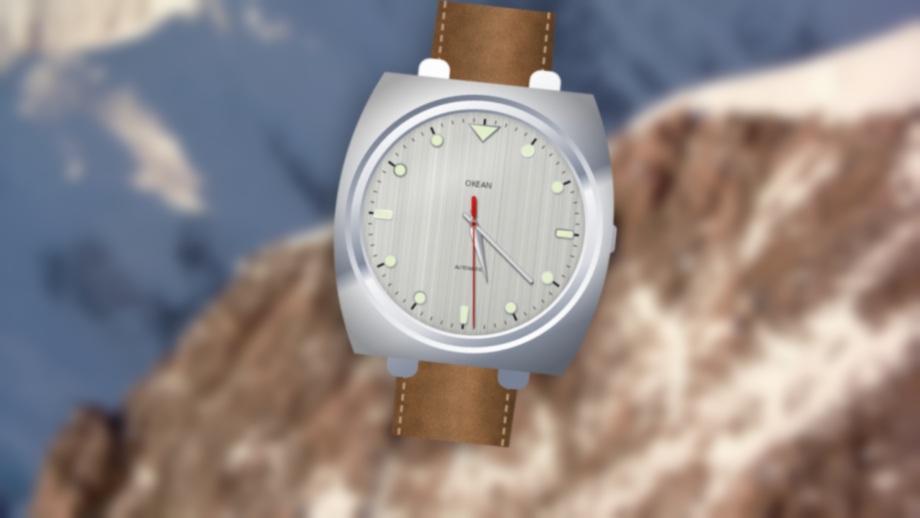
5:21:29
